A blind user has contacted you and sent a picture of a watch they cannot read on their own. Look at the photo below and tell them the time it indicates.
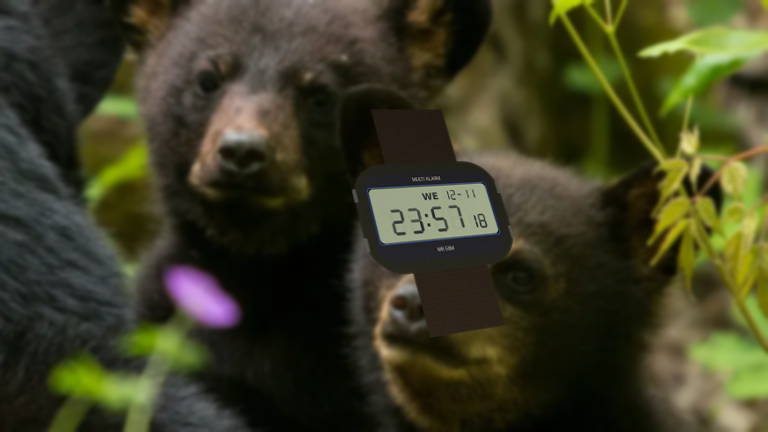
23:57:18
